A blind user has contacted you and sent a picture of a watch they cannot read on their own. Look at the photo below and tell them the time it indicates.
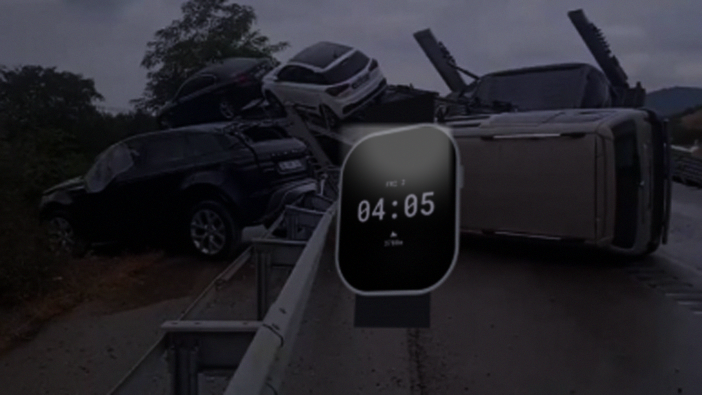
4:05
